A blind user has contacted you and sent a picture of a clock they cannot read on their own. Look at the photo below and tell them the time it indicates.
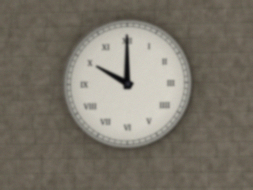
10:00
